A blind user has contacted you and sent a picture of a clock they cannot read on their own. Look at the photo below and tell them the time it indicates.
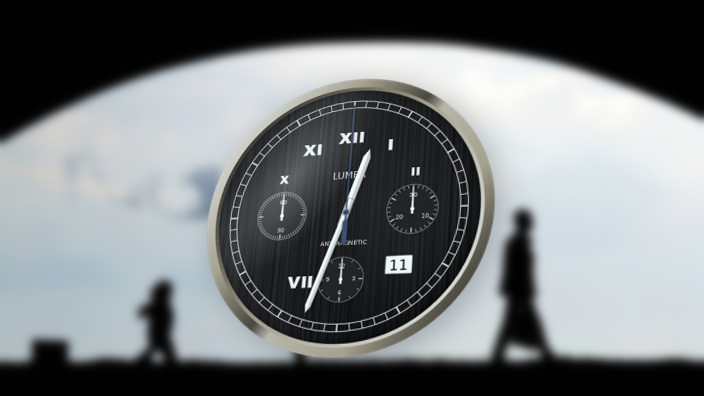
12:33
